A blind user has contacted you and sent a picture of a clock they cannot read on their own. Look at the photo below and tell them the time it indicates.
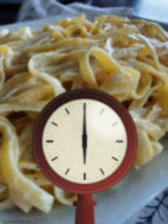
6:00
